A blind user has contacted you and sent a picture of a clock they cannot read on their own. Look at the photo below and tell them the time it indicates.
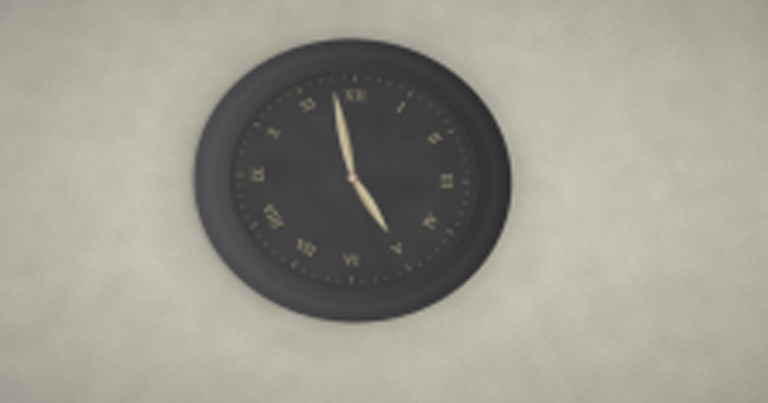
4:58
